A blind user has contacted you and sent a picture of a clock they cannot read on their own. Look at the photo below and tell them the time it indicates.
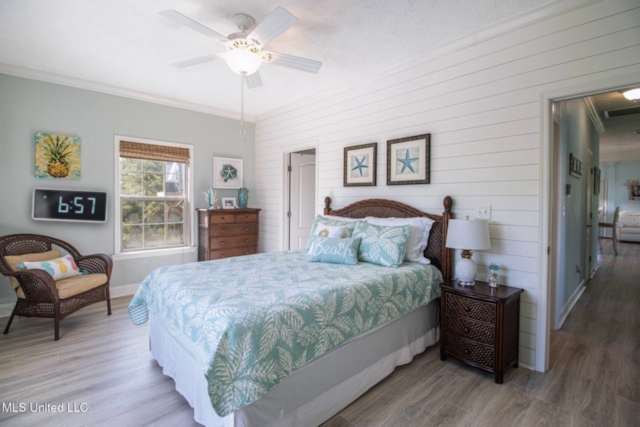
6:57
